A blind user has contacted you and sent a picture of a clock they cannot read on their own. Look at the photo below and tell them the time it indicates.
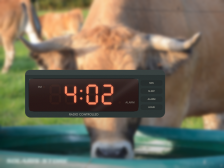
4:02
